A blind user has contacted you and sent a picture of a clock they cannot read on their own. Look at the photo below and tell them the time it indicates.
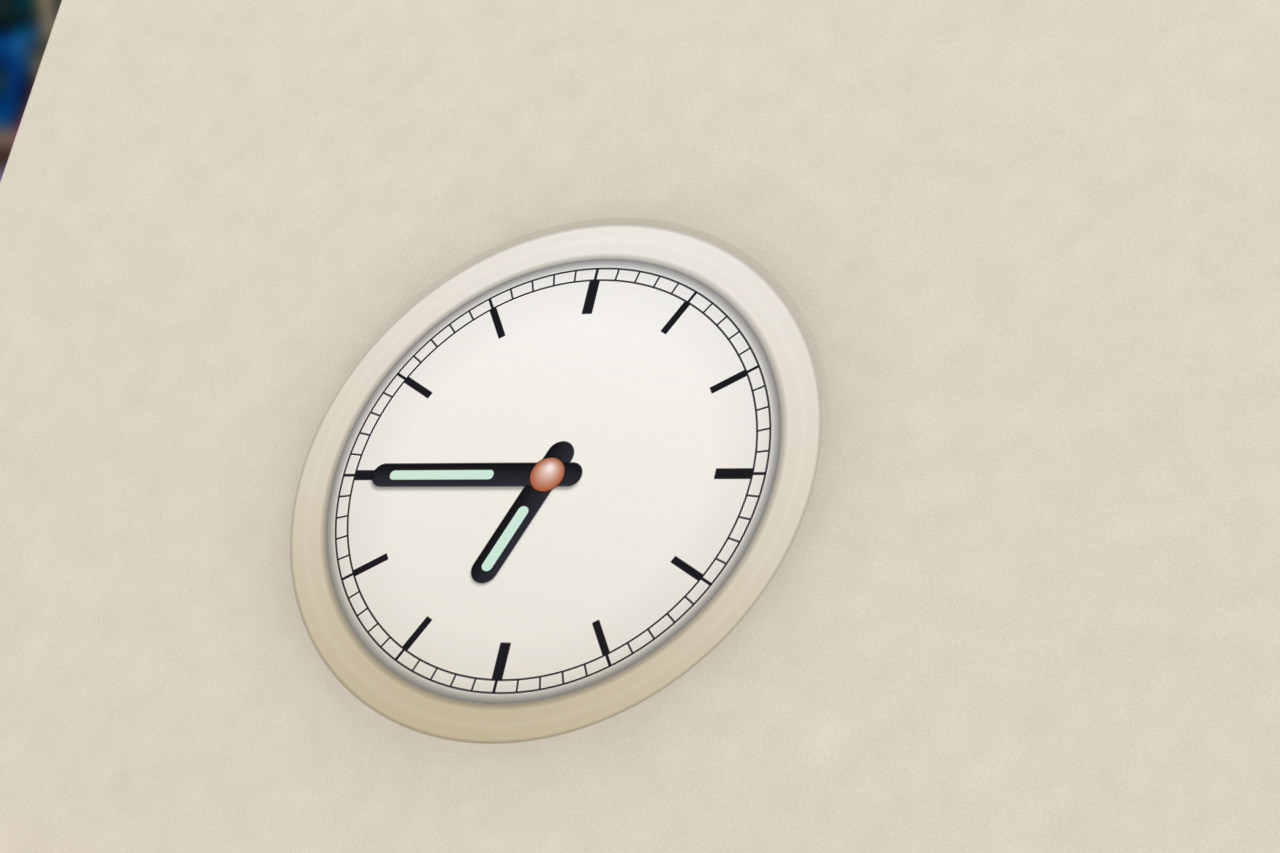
6:45
